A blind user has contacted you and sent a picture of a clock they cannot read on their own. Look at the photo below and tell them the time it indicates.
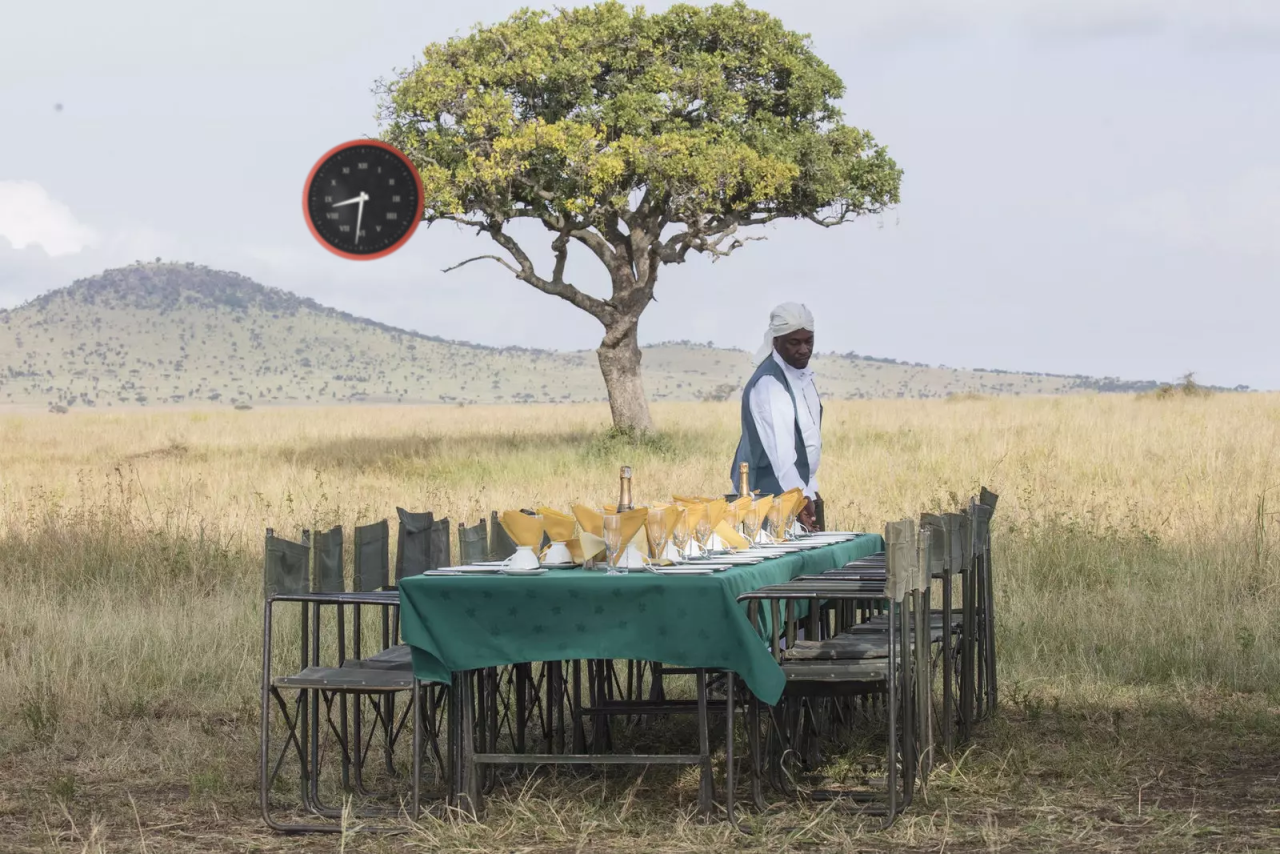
8:31
